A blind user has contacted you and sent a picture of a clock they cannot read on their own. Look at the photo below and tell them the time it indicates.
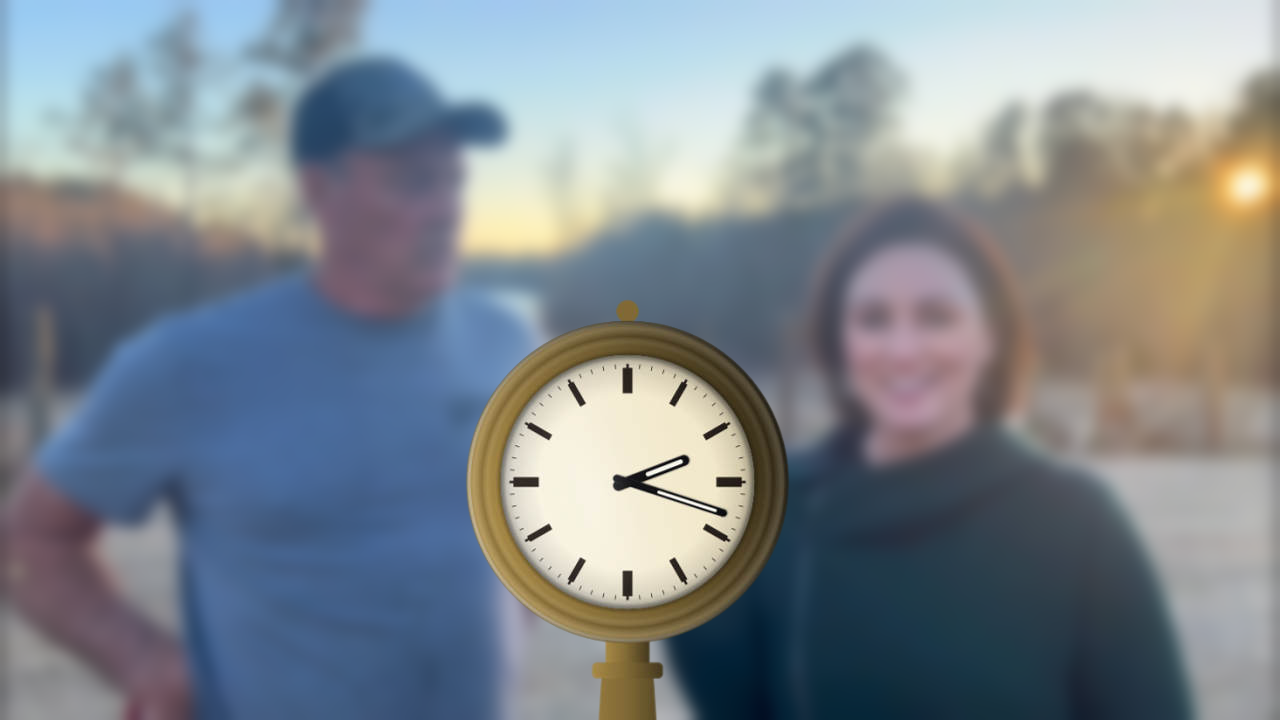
2:18
